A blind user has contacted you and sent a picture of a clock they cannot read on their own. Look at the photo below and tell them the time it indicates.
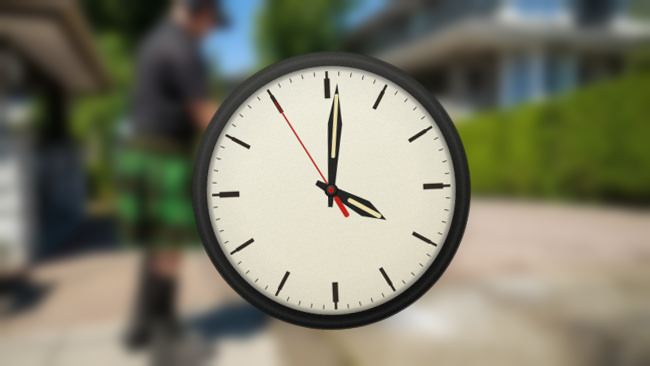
4:00:55
